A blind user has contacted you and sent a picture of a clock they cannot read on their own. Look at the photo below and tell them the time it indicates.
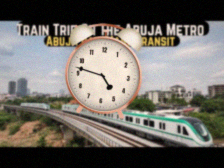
4:47
